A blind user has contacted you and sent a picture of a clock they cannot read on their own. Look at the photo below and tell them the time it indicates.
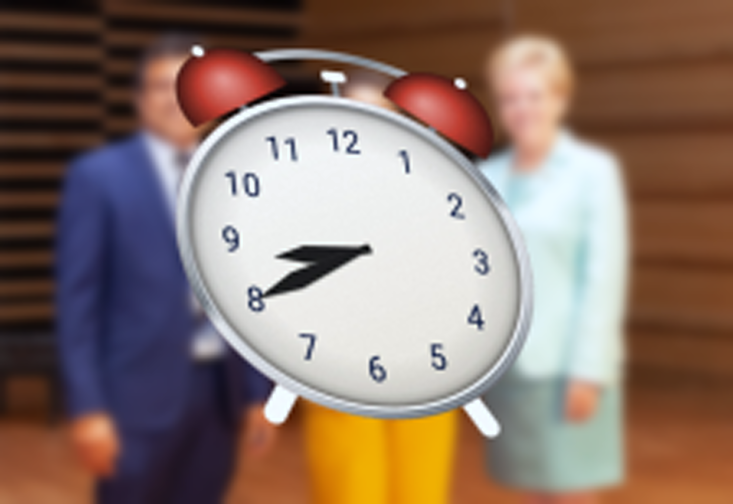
8:40
